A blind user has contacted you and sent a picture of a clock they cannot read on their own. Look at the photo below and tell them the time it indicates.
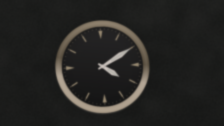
4:10
